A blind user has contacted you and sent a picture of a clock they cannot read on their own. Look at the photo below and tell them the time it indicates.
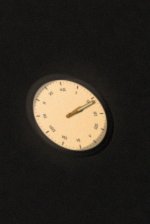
2:11
